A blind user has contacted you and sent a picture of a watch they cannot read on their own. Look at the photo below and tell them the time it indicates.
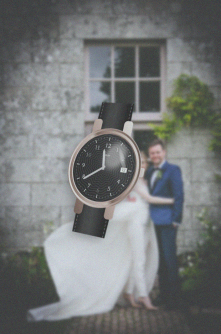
11:39
